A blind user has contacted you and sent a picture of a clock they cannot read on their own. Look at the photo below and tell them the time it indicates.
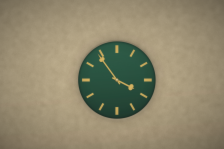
3:54
